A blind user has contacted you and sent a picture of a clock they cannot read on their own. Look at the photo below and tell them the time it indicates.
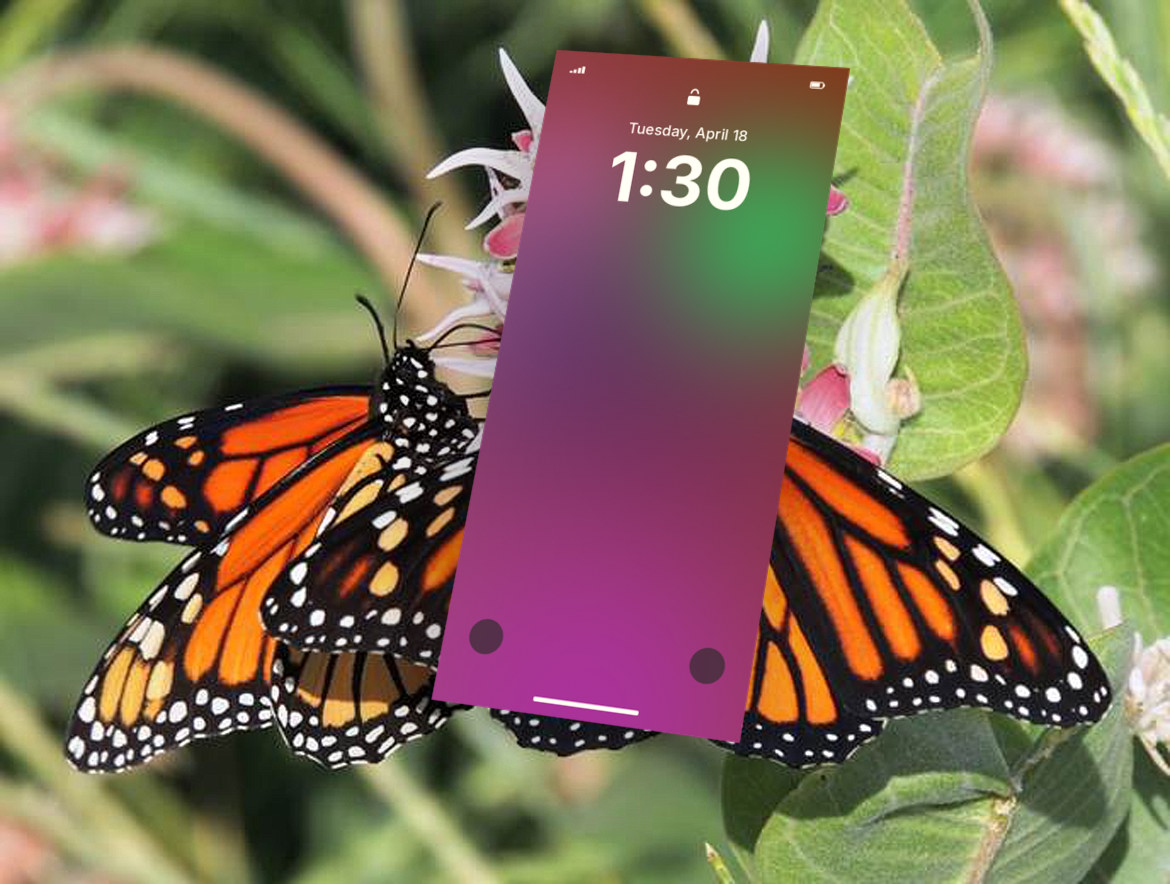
1:30
